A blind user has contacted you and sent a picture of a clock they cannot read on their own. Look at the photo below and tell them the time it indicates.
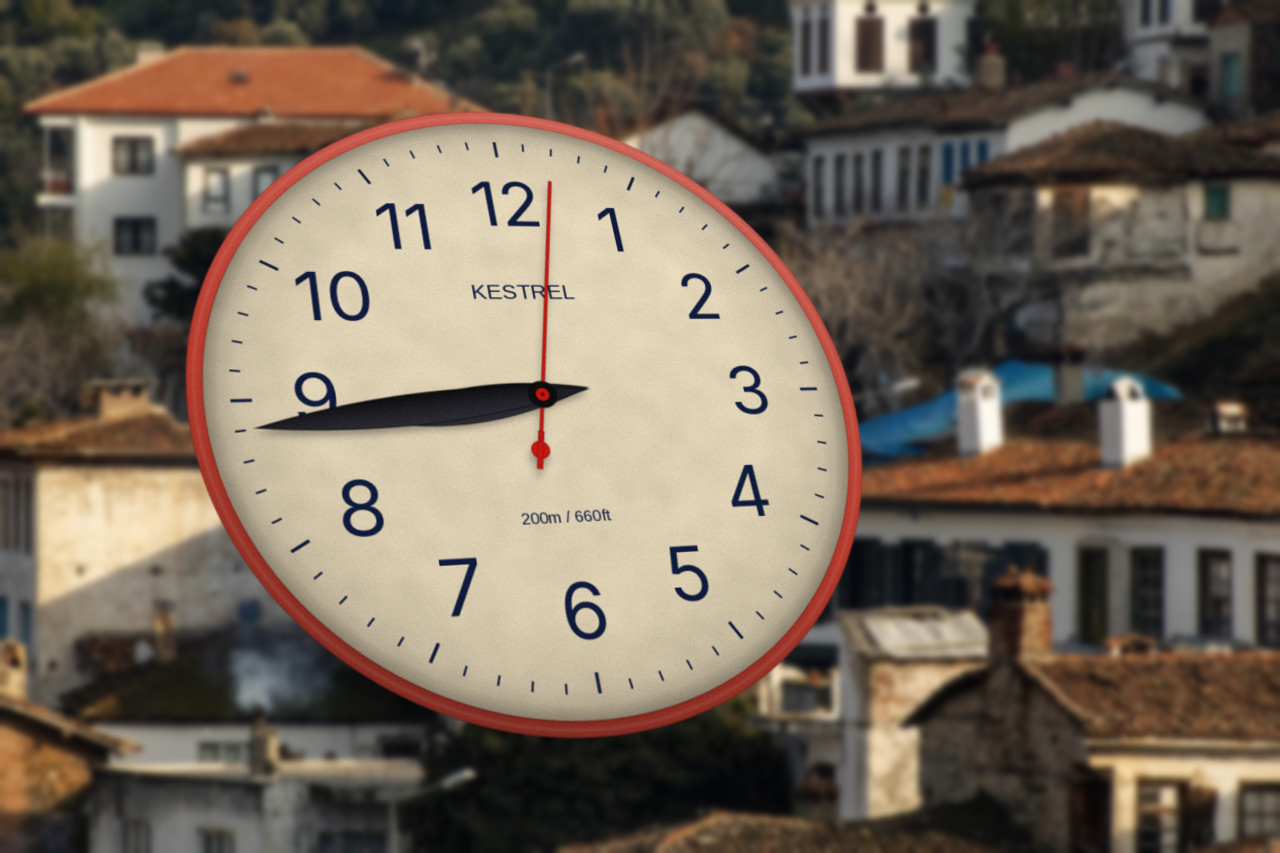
8:44:02
